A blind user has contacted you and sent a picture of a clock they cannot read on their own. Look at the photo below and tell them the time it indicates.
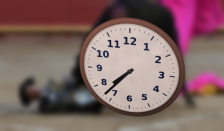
7:37
